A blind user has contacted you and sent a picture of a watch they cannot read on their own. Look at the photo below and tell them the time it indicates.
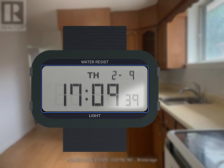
17:09:39
